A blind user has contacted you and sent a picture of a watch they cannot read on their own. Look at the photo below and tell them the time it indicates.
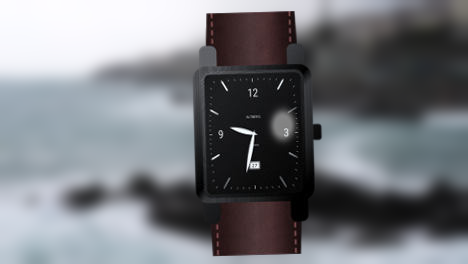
9:32
